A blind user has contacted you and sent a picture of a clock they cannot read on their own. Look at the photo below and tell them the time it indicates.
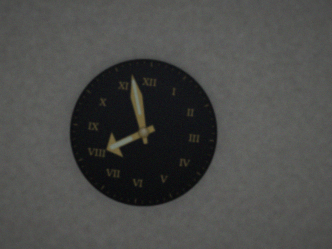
7:57
